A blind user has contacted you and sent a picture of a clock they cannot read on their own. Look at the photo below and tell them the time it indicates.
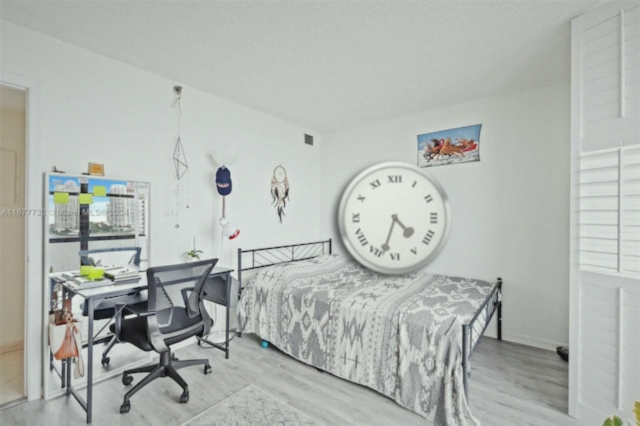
4:33
